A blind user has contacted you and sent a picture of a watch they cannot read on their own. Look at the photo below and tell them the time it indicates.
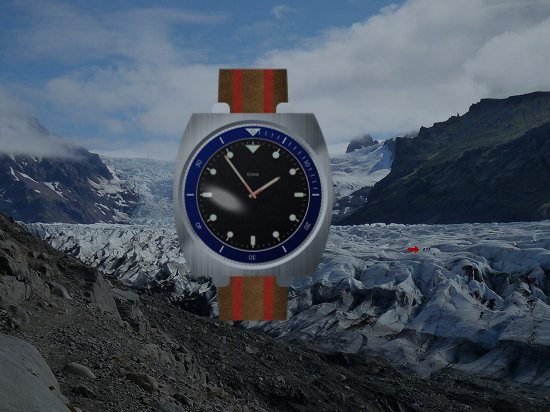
1:54
